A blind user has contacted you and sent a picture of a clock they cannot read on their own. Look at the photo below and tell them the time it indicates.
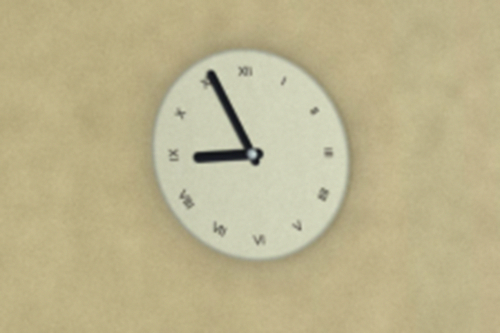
8:56
